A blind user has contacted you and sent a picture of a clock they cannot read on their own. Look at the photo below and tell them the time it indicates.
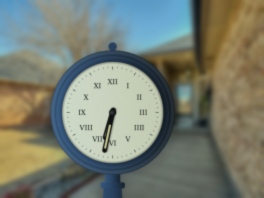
6:32
